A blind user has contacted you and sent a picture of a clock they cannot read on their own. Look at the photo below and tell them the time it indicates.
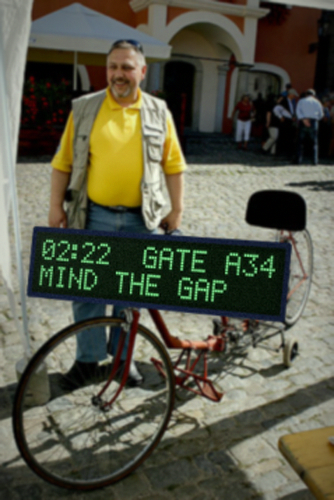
2:22
